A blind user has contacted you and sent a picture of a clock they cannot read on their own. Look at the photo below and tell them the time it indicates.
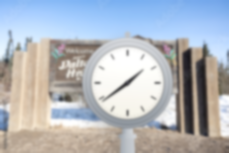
1:39
